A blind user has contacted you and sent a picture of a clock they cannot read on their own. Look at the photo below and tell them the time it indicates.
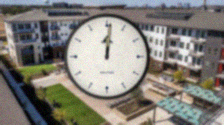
12:01
